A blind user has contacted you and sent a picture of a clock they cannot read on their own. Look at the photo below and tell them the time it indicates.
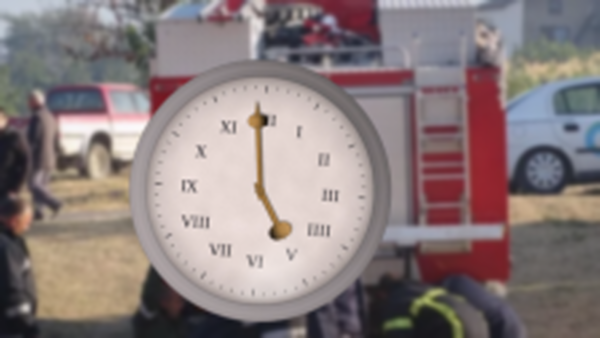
4:59
